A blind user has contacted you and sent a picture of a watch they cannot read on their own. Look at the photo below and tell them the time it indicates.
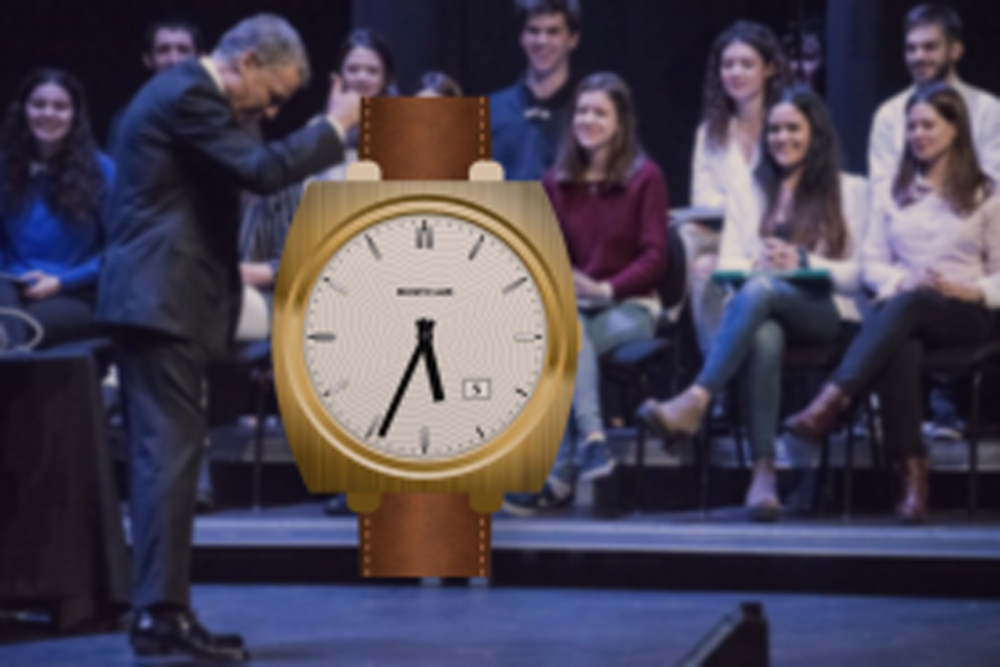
5:34
